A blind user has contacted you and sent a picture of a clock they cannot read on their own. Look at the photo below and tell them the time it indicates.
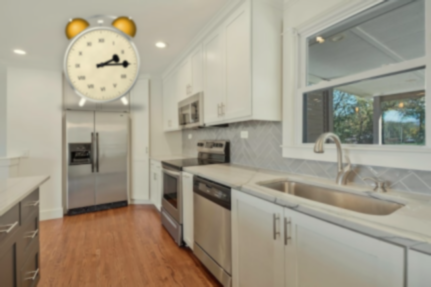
2:15
